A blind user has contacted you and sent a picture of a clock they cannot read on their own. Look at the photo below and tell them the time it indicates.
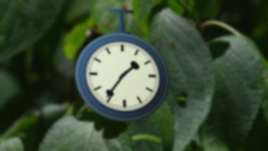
1:36
